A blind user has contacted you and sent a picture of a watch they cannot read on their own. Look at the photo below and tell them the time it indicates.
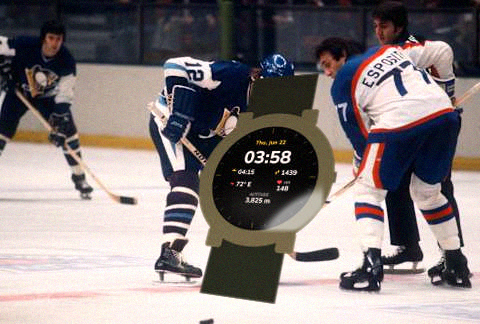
3:58
